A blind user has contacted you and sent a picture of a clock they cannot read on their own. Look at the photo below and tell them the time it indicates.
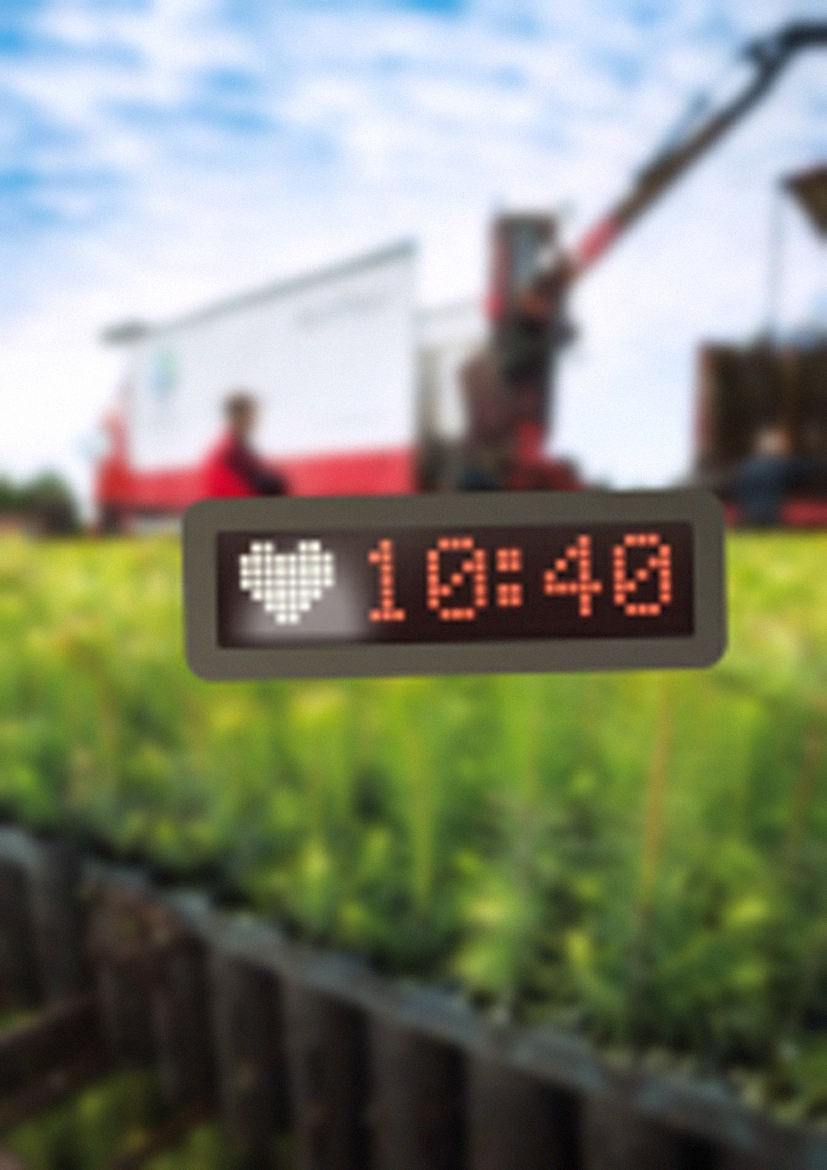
10:40
